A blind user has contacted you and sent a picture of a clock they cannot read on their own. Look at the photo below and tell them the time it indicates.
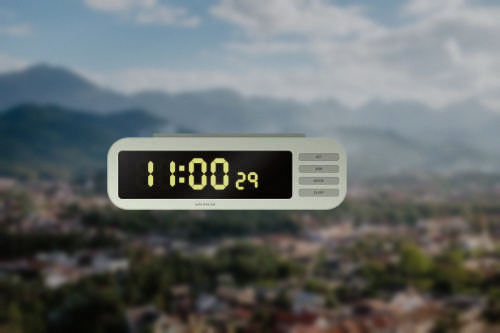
11:00:29
